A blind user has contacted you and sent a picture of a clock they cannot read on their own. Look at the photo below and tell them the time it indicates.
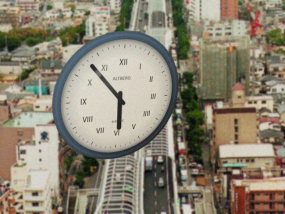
5:53
